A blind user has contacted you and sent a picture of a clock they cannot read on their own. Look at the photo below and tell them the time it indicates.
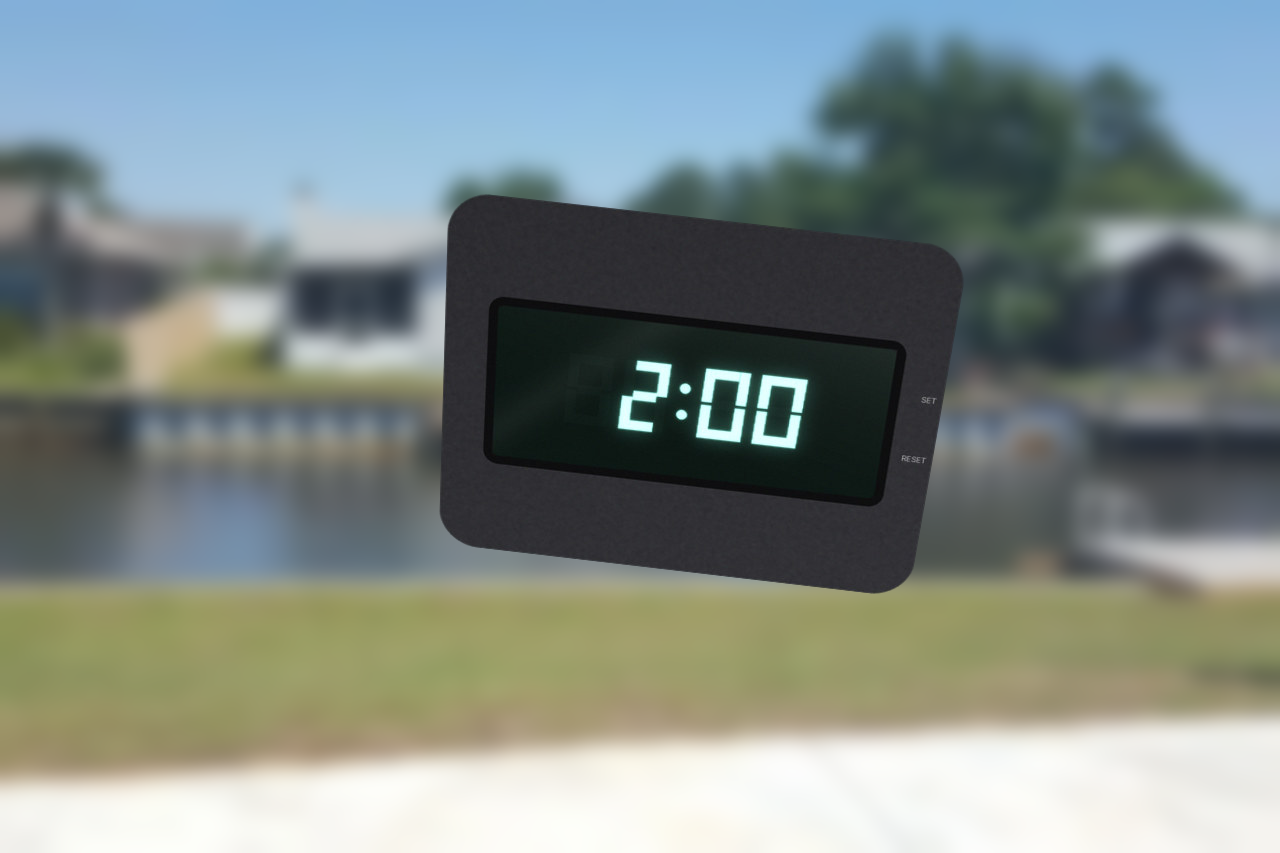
2:00
